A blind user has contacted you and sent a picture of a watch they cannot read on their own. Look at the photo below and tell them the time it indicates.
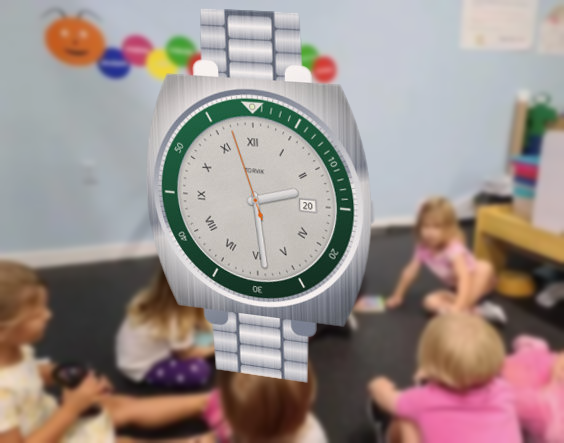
2:28:57
